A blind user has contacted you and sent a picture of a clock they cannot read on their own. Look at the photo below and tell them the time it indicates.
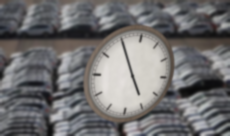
4:55
